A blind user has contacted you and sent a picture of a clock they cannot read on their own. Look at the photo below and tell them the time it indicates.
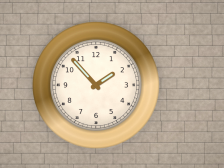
1:53
